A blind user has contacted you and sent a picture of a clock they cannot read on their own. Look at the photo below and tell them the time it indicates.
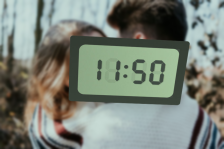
11:50
